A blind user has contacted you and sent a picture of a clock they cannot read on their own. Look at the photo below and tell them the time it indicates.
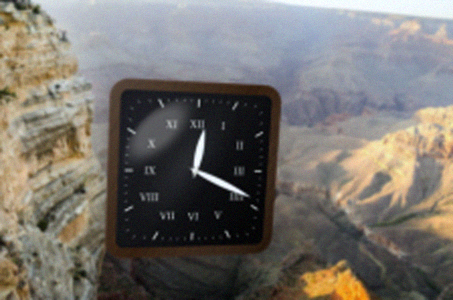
12:19
